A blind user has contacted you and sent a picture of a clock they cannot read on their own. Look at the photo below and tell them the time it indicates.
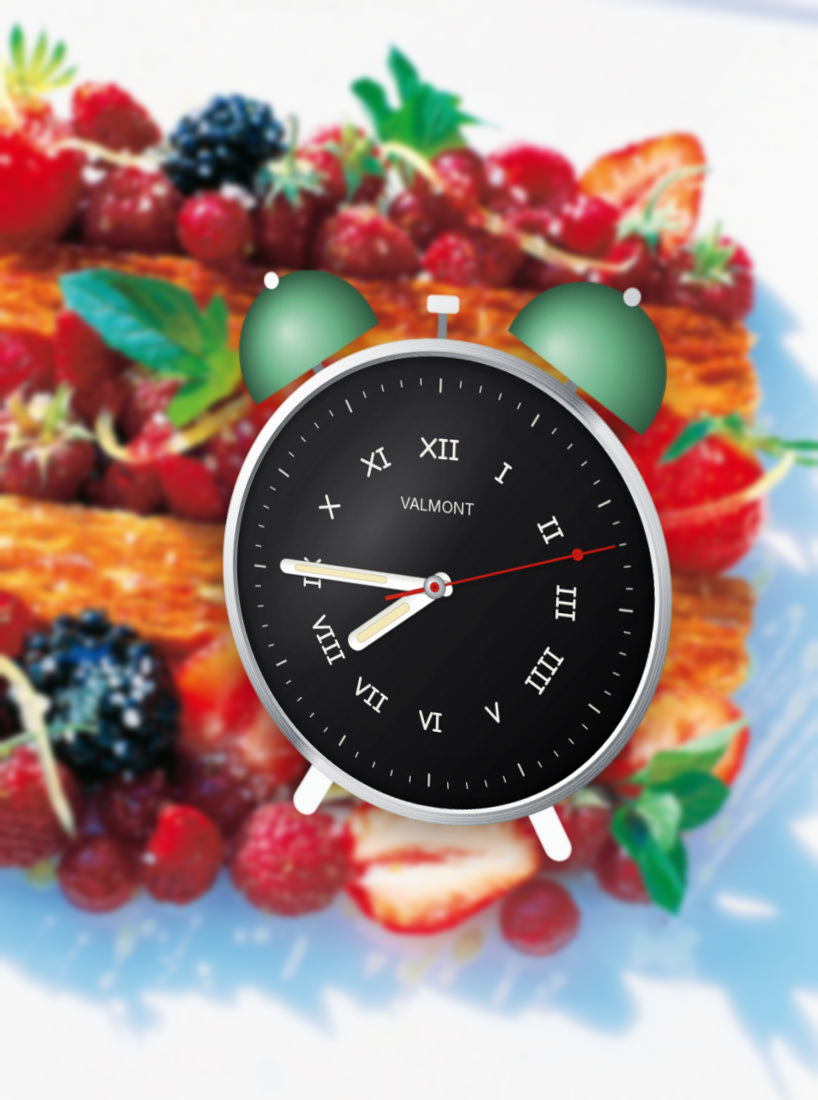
7:45:12
